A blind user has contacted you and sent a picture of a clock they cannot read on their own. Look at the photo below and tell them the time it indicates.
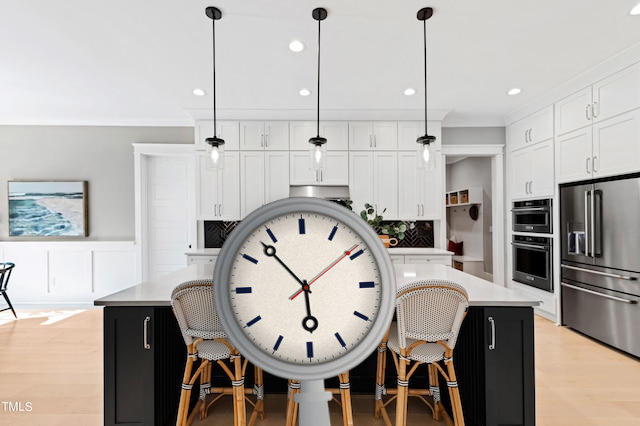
5:53:09
